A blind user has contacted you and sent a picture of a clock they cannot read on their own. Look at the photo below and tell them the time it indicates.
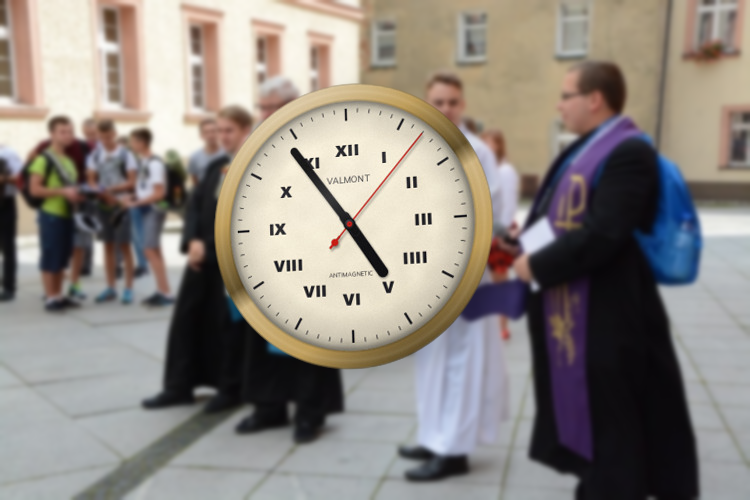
4:54:07
